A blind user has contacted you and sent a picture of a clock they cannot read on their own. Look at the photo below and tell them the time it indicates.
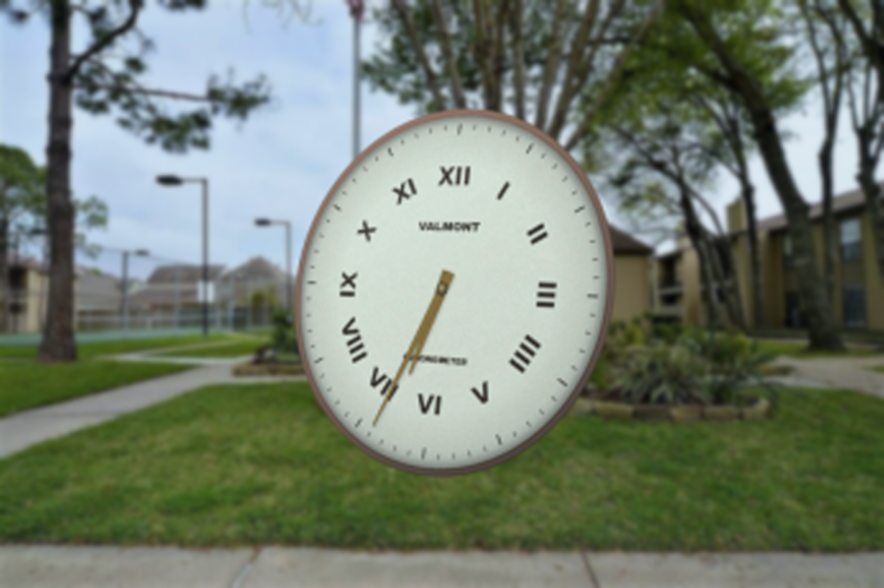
6:34
